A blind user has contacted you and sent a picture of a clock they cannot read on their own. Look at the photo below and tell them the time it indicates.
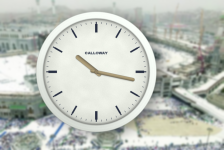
10:17
